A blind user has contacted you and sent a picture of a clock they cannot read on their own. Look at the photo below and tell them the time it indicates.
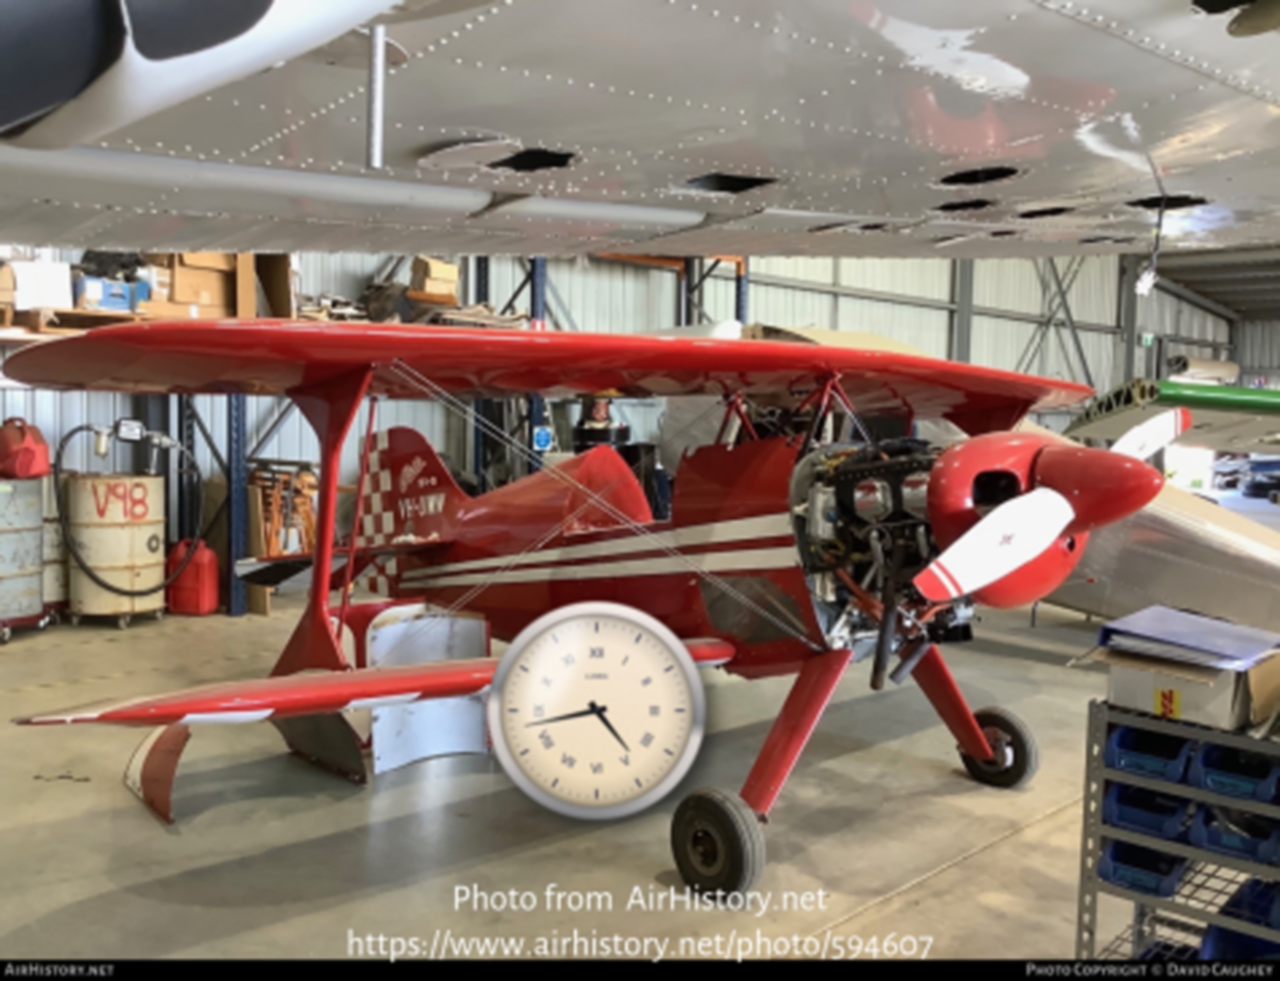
4:43
